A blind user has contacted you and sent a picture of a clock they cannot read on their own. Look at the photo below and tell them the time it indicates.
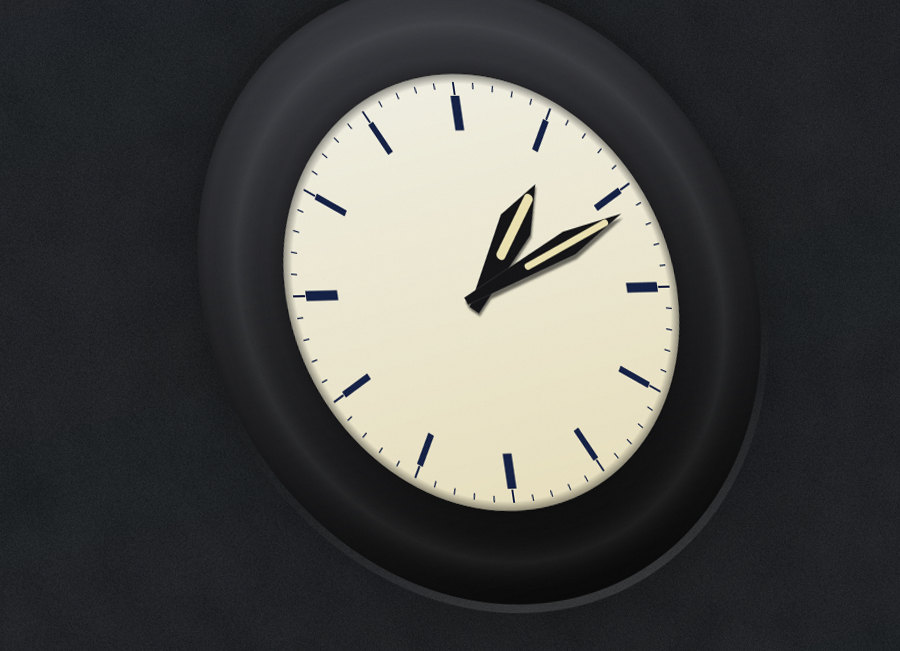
1:11
